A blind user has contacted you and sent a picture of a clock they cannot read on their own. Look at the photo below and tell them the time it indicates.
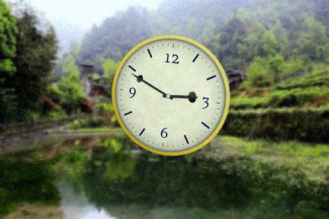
2:49
